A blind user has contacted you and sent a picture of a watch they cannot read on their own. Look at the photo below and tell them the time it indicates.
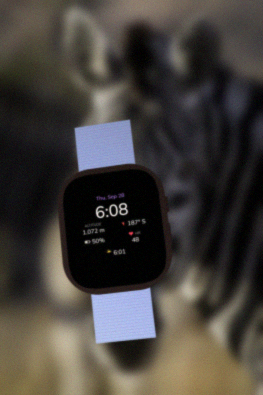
6:08
